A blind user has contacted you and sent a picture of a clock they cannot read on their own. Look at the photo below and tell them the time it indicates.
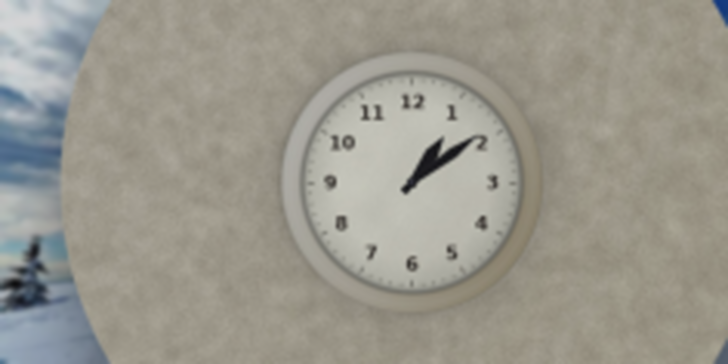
1:09
